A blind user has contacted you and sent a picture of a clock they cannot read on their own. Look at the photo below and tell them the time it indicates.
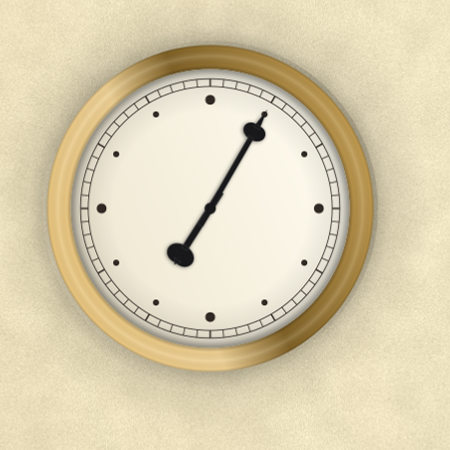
7:05
